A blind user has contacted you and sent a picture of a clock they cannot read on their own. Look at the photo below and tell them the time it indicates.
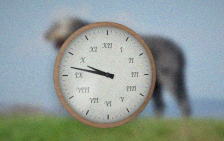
9:47
